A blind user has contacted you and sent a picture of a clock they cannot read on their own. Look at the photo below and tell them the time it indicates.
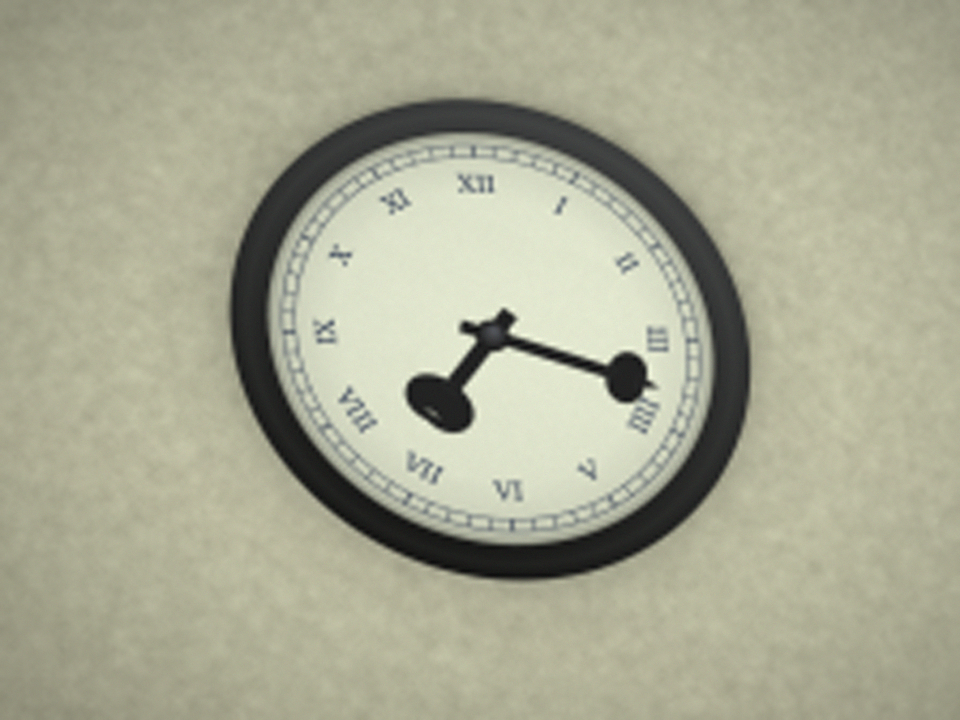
7:18
